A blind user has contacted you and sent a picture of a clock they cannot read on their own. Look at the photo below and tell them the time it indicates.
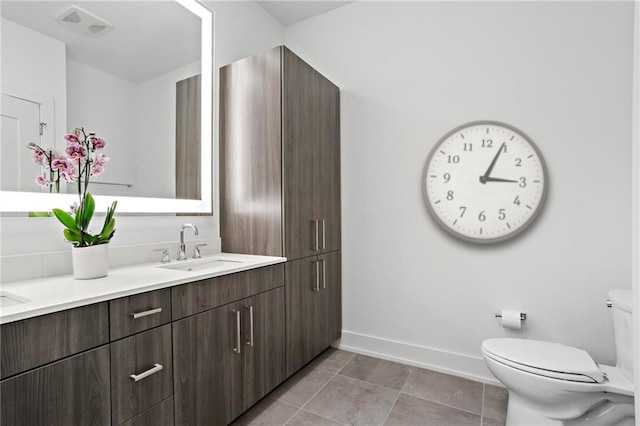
3:04
